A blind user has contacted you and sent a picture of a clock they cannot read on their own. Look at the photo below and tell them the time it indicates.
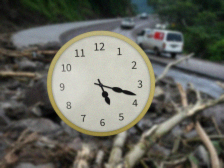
5:18
